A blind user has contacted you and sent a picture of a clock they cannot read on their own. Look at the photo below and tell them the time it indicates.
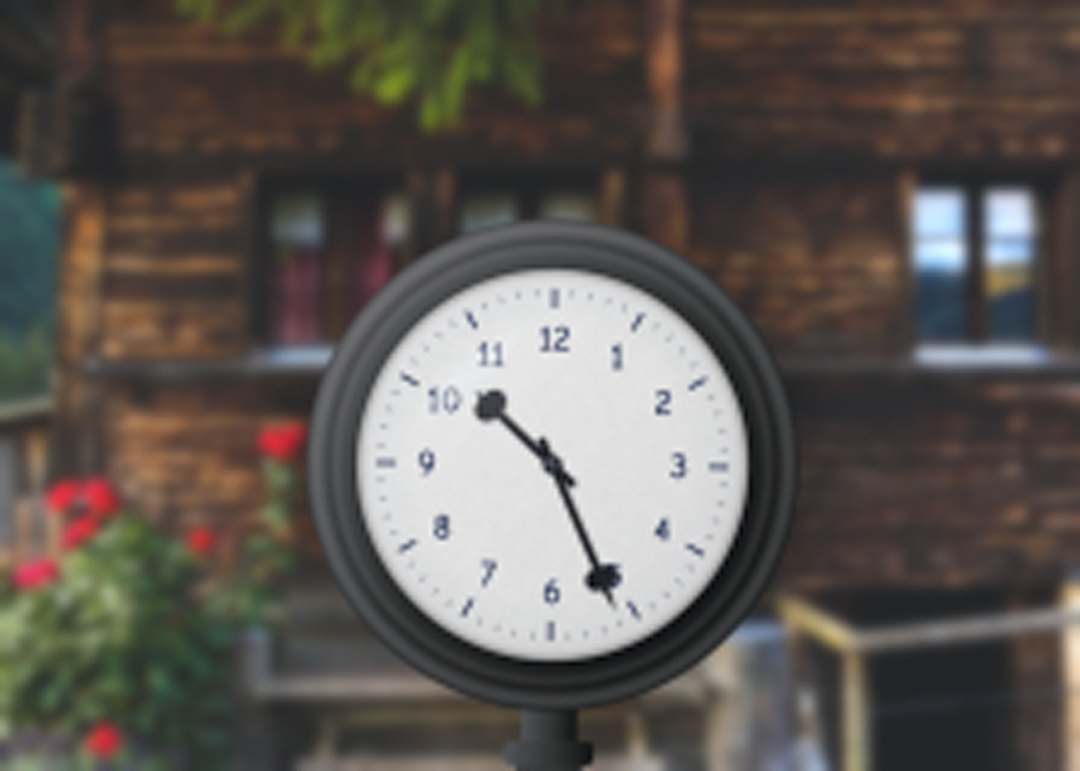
10:26
